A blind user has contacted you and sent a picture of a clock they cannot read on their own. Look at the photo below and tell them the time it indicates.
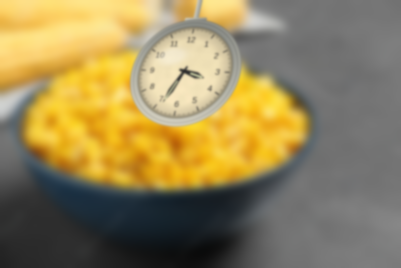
3:34
